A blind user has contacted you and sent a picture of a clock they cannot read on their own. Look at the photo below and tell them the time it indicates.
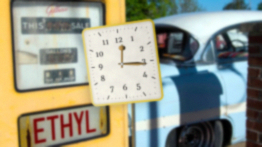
12:16
